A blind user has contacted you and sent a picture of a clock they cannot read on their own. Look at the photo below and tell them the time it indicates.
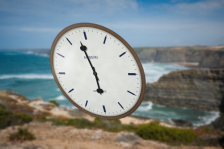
5:58
